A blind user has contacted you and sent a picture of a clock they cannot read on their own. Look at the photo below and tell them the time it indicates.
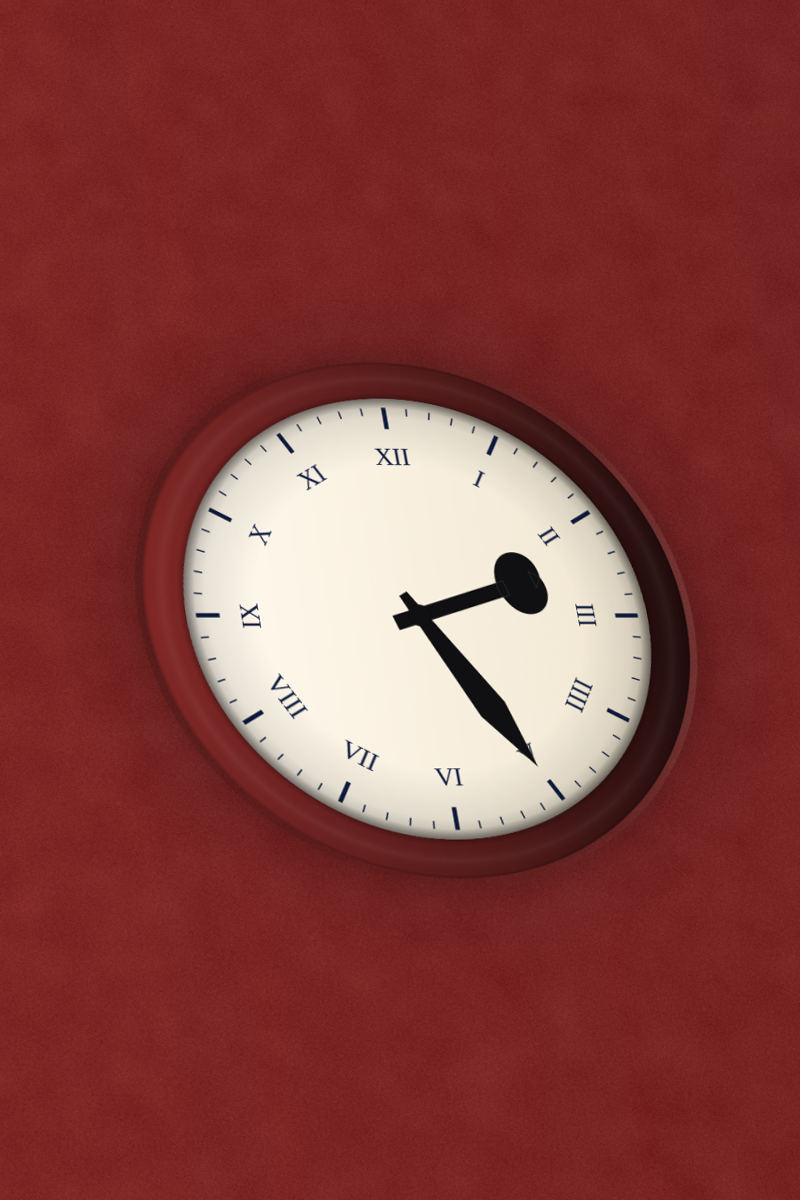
2:25
